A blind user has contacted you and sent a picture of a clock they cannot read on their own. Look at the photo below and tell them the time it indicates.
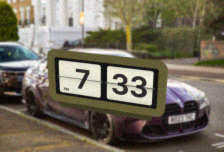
7:33
